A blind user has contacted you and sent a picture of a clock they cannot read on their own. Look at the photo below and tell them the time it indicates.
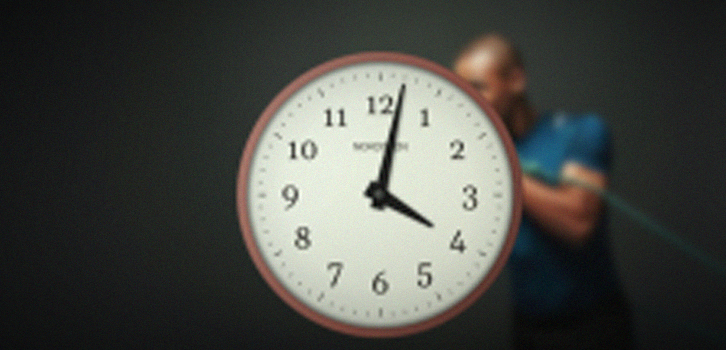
4:02
